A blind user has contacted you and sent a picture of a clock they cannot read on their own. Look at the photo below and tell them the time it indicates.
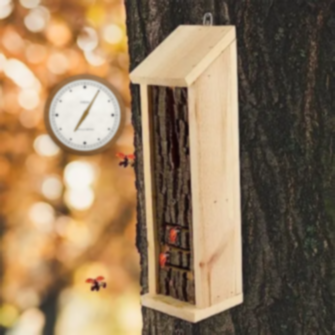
7:05
